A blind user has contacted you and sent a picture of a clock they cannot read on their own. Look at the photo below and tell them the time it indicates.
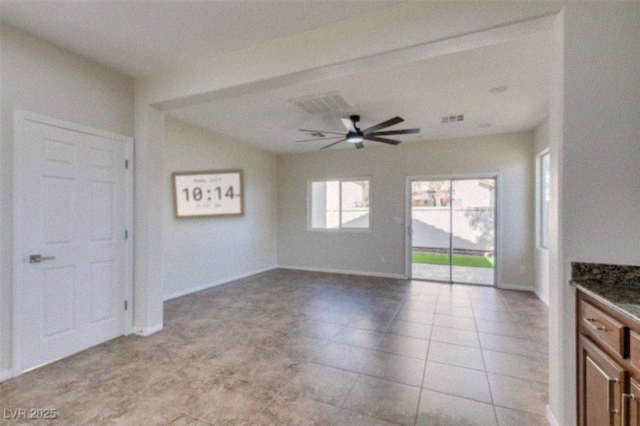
10:14
